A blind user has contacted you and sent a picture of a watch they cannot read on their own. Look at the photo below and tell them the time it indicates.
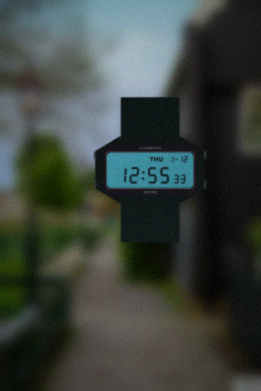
12:55
